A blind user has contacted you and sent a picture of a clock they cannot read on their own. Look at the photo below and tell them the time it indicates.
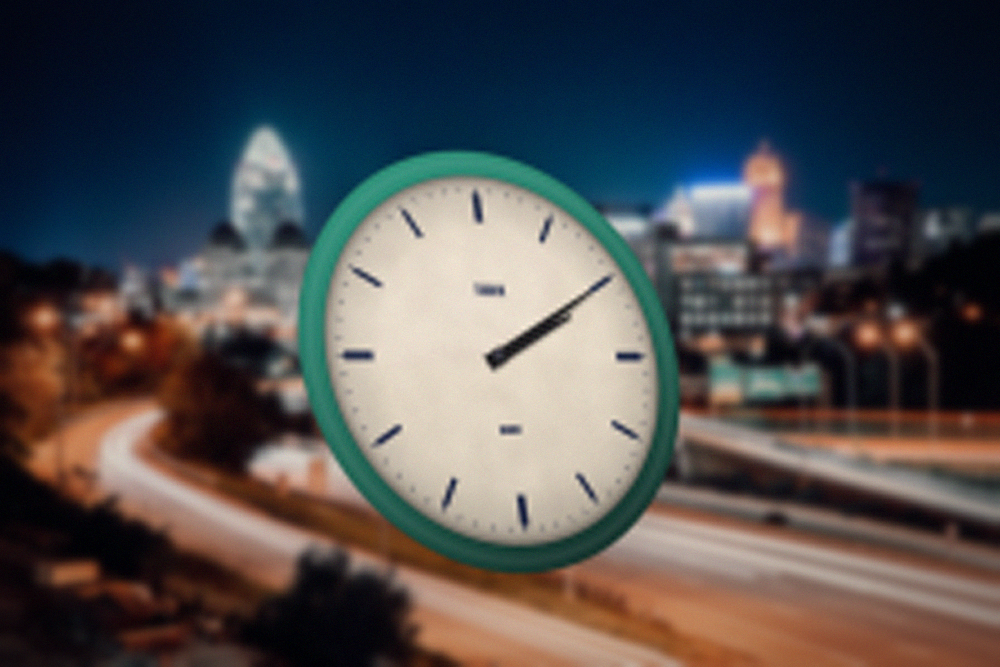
2:10
